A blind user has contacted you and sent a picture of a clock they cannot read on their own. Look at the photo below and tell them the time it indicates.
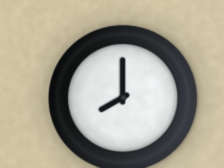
8:00
